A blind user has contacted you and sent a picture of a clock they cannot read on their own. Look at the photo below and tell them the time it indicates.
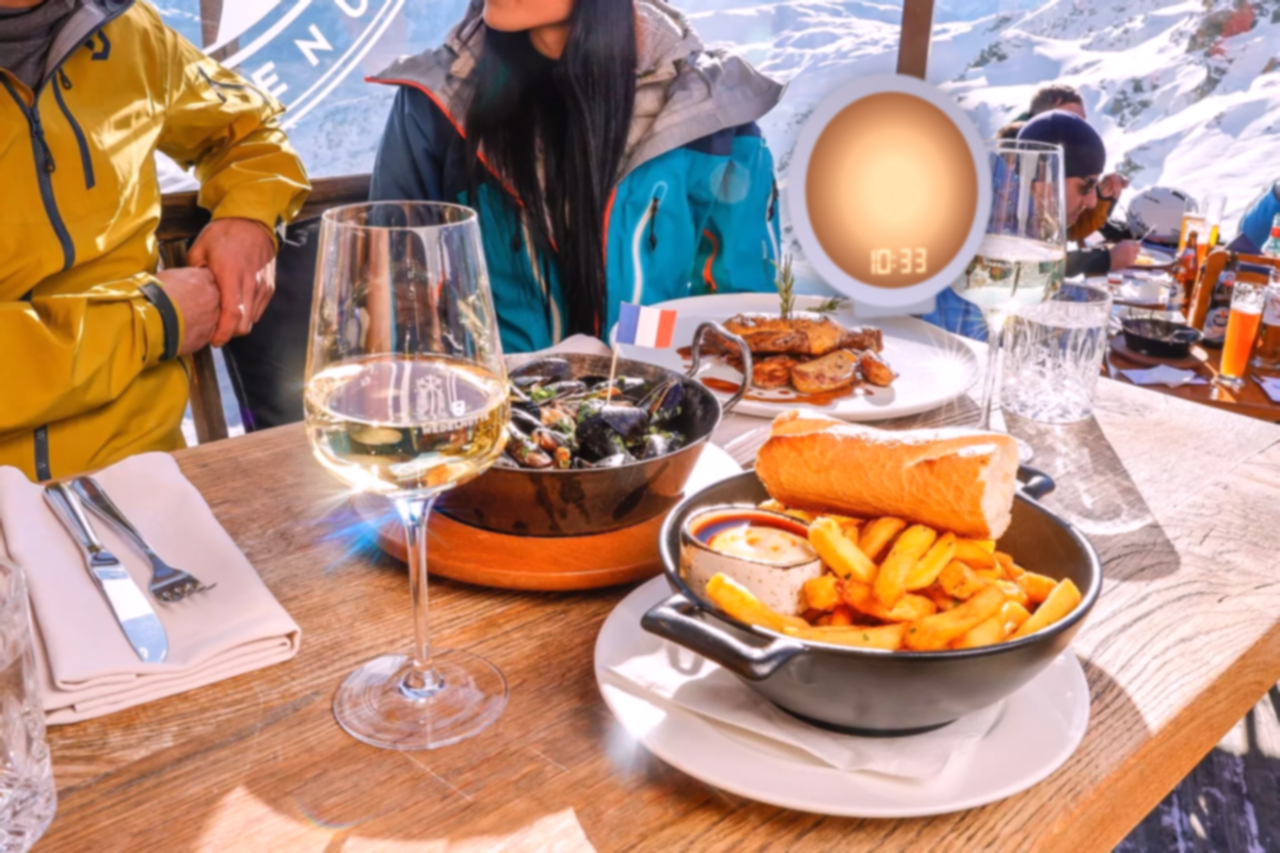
10:33
